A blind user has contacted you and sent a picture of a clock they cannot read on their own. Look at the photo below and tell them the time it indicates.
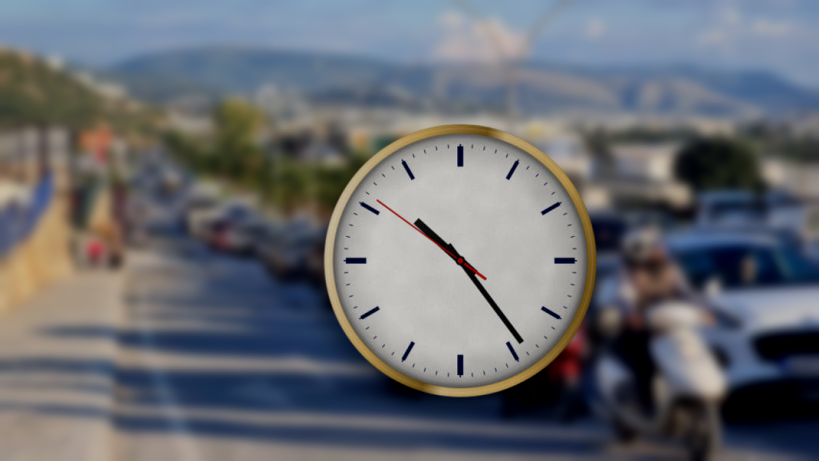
10:23:51
